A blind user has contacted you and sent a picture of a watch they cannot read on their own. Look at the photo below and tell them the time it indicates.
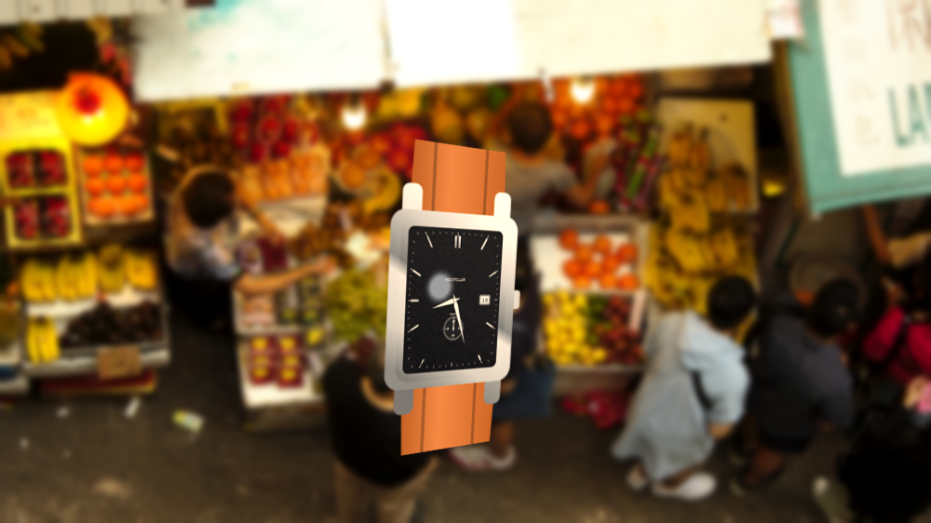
8:27
